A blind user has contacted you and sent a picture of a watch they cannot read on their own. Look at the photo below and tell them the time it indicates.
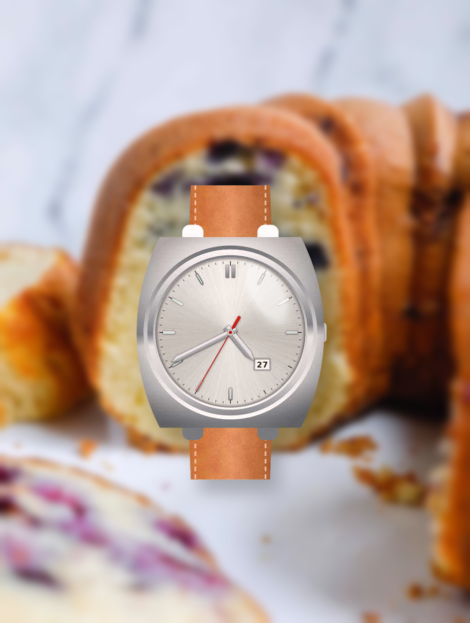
4:40:35
